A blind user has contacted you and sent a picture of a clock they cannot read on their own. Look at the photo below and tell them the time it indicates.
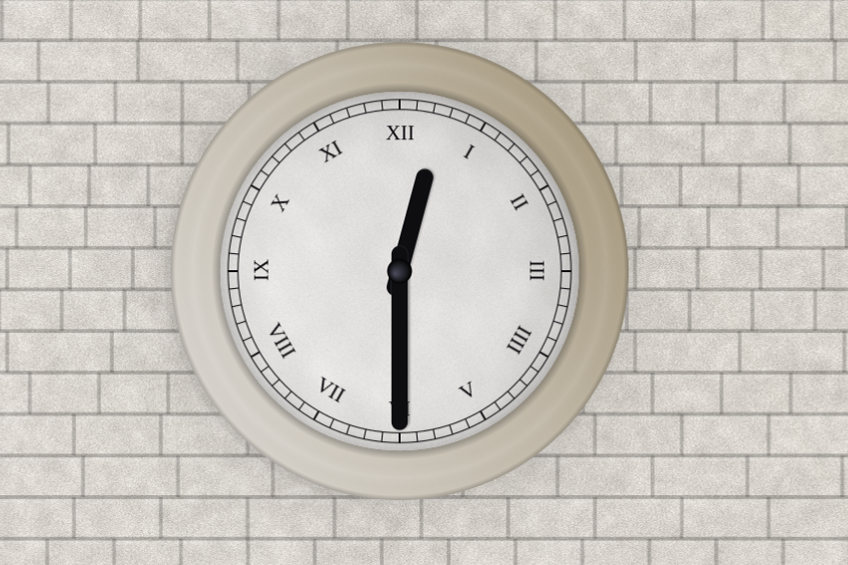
12:30
